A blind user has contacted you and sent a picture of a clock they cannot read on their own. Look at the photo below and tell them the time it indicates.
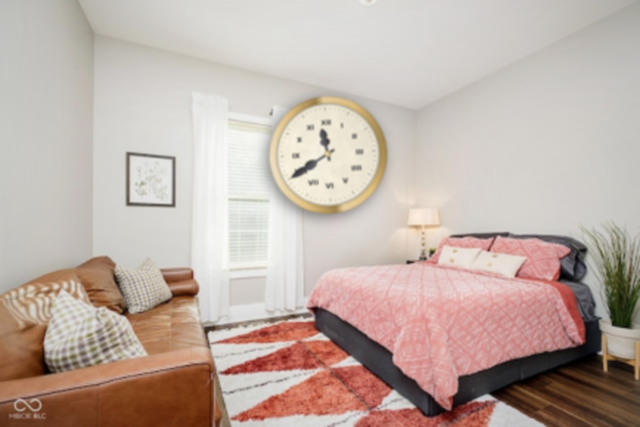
11:40
